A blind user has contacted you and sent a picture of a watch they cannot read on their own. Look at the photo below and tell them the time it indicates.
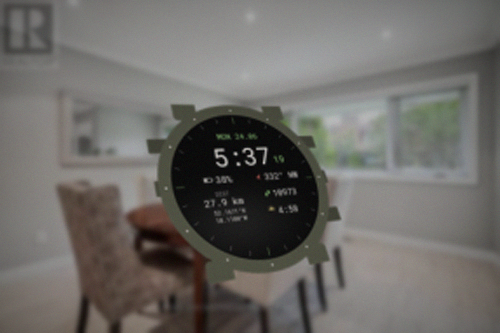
5:37
